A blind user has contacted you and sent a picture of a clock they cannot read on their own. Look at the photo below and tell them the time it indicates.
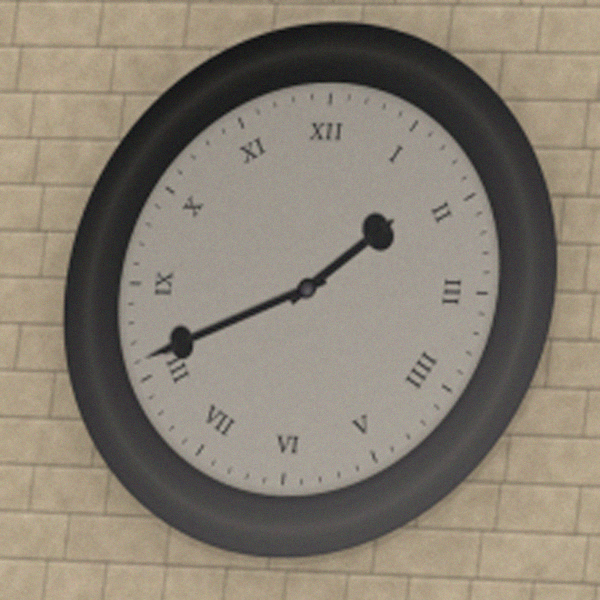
1:41
